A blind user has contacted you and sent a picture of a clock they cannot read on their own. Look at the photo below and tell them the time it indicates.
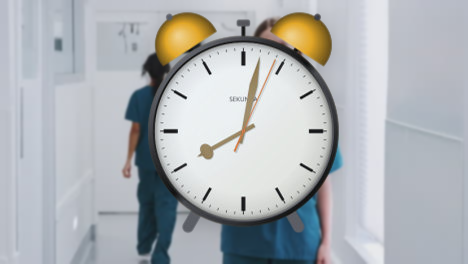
8:02:04
